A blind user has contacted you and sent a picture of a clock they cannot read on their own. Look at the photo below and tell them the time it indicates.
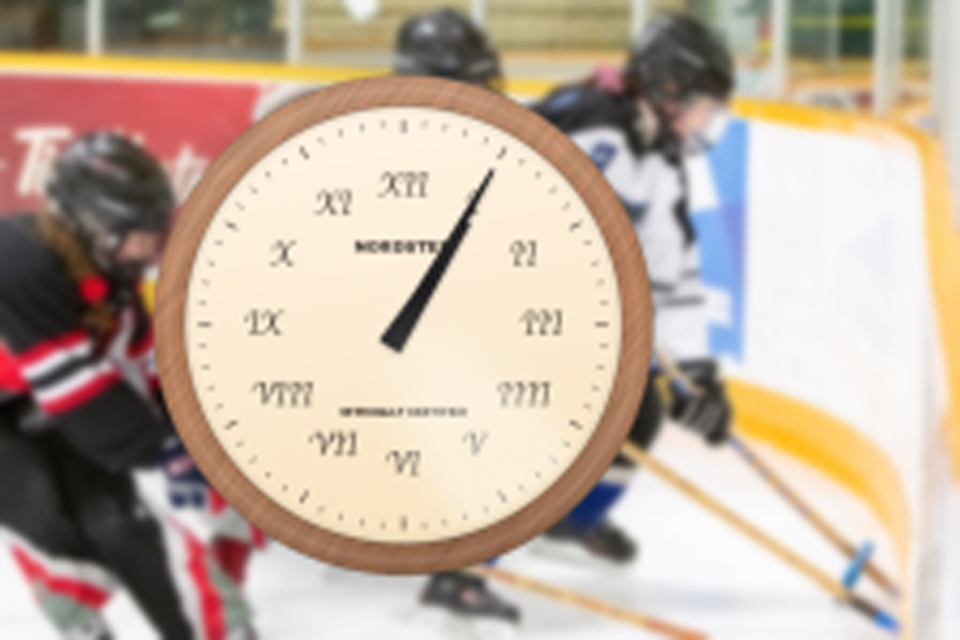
1:05
